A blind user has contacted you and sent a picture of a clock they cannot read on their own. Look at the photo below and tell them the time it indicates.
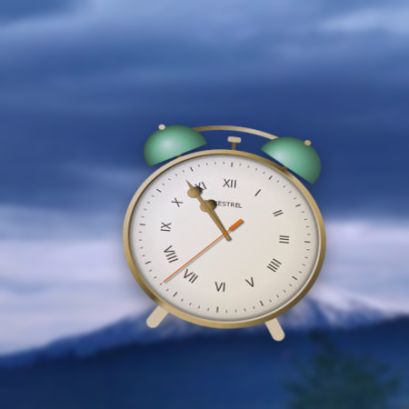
10:53:37
